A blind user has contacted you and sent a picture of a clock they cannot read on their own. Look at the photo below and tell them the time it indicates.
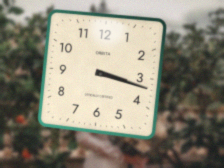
3:17
